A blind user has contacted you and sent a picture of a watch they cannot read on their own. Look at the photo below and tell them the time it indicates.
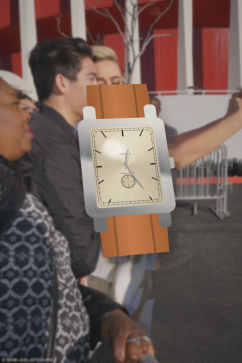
12:25
